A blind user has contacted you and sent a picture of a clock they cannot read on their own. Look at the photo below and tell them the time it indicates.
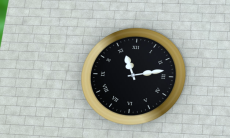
11:13
